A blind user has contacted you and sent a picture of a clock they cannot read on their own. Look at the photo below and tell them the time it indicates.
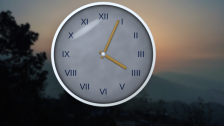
4:04
